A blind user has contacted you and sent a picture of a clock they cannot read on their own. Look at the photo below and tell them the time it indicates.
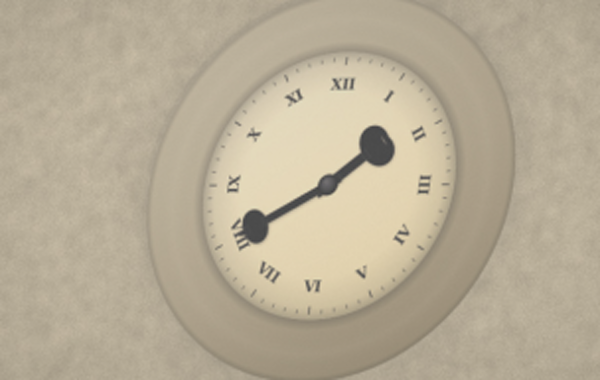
1:40
